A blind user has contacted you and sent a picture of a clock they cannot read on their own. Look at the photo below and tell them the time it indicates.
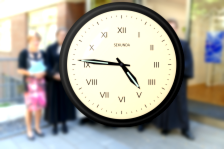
4:46
